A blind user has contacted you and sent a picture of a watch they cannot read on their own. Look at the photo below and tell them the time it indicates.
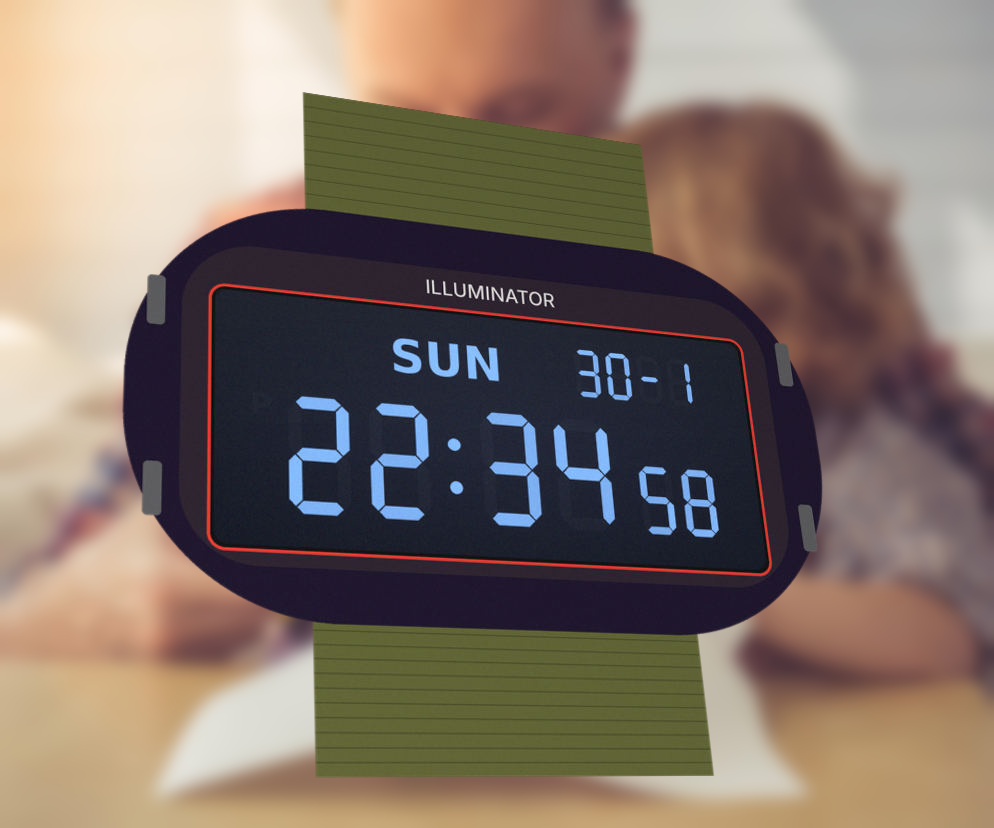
22:34:58
